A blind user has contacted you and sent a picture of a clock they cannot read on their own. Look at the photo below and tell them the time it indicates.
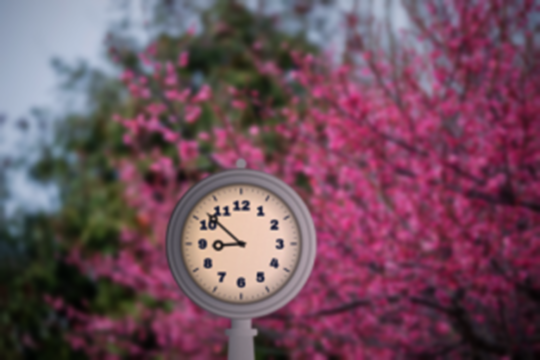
8:52
